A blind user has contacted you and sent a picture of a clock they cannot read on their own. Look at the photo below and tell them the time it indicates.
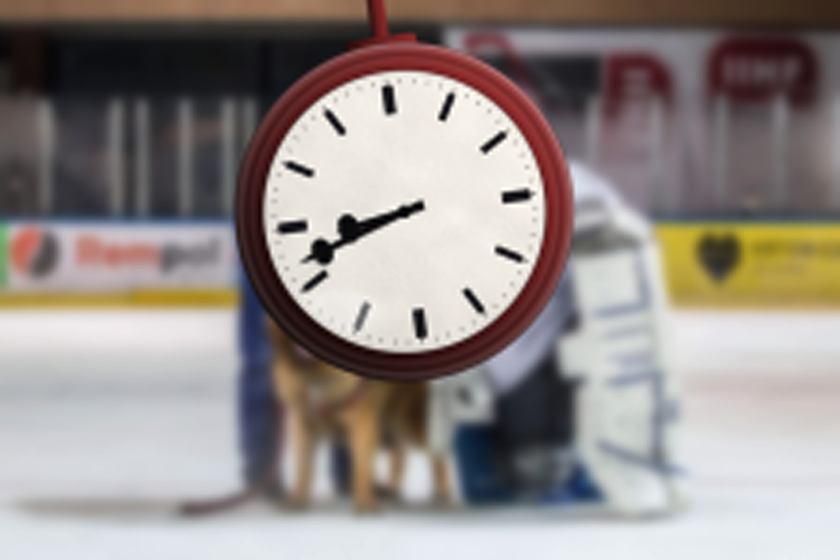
8:42
